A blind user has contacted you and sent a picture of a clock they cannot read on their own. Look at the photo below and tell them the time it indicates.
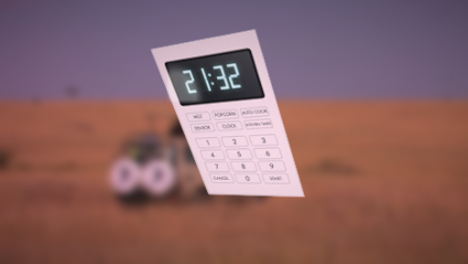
21:32
